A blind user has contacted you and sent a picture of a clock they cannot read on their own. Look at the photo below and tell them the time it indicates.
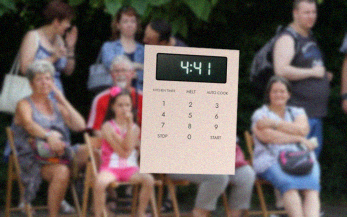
4:41
